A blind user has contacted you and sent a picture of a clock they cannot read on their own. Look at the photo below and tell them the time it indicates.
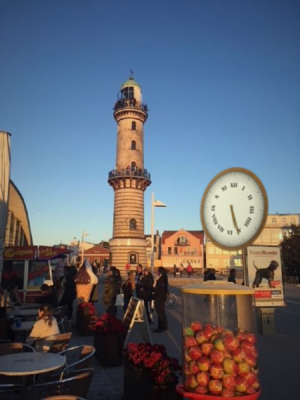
5:26
